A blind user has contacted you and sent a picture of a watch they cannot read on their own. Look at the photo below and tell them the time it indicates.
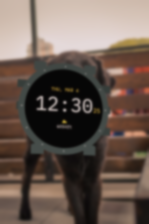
12:30
